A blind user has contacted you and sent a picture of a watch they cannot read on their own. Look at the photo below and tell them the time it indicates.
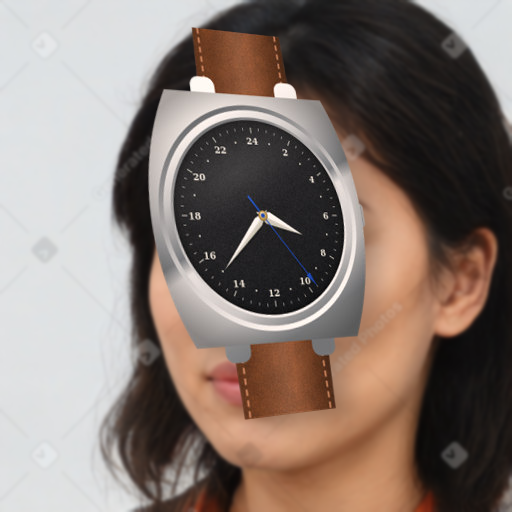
7:37:24
